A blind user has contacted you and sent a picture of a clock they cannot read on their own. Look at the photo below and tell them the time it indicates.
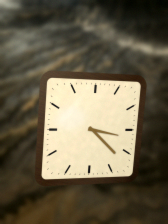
3:22
